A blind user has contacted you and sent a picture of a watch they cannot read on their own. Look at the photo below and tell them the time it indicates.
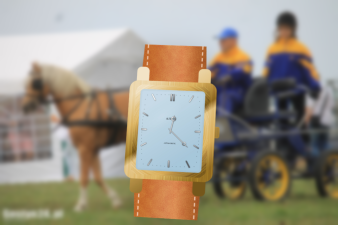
12:22
